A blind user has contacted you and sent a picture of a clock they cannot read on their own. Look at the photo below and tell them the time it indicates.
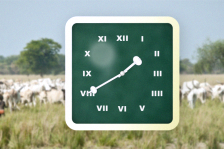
1:40
